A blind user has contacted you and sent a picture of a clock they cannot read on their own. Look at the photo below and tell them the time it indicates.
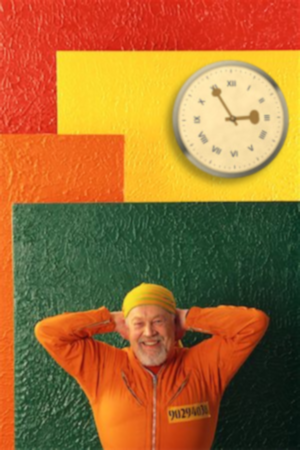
2:55
